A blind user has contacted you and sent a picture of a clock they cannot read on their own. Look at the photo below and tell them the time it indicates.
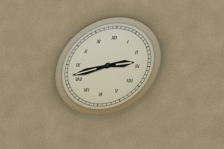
2:42
